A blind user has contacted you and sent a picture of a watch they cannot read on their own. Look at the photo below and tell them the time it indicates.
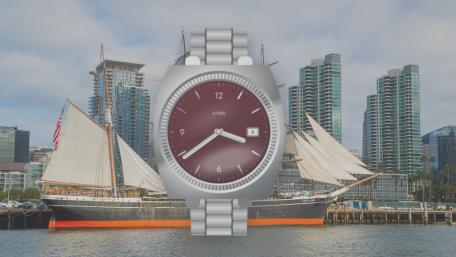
3:39
